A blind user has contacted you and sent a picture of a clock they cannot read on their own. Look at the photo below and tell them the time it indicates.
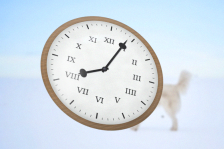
8:04
